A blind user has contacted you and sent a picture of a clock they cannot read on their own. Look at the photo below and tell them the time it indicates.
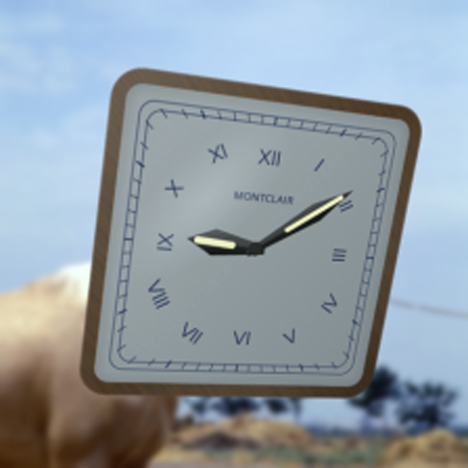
9:09
